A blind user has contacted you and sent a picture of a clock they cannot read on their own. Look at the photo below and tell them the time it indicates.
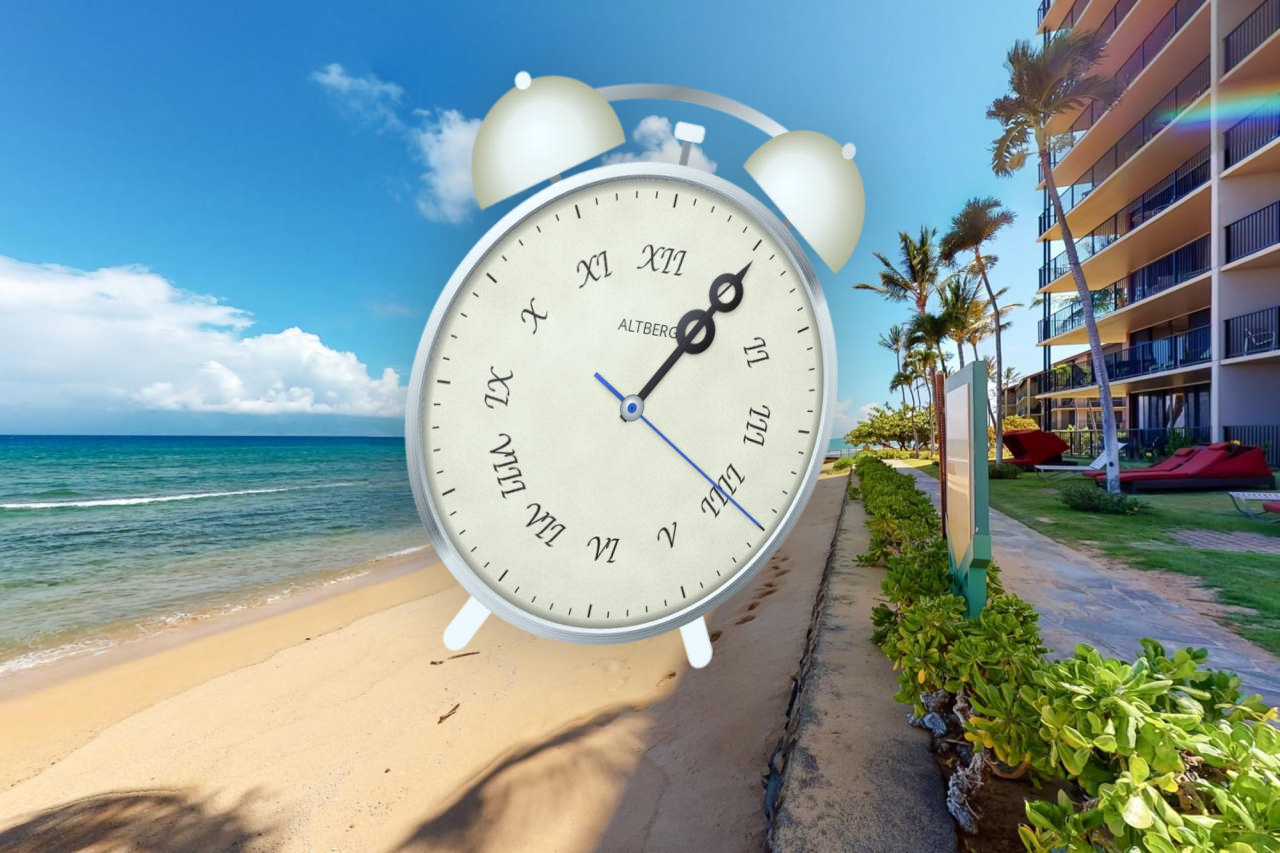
1:05:20
